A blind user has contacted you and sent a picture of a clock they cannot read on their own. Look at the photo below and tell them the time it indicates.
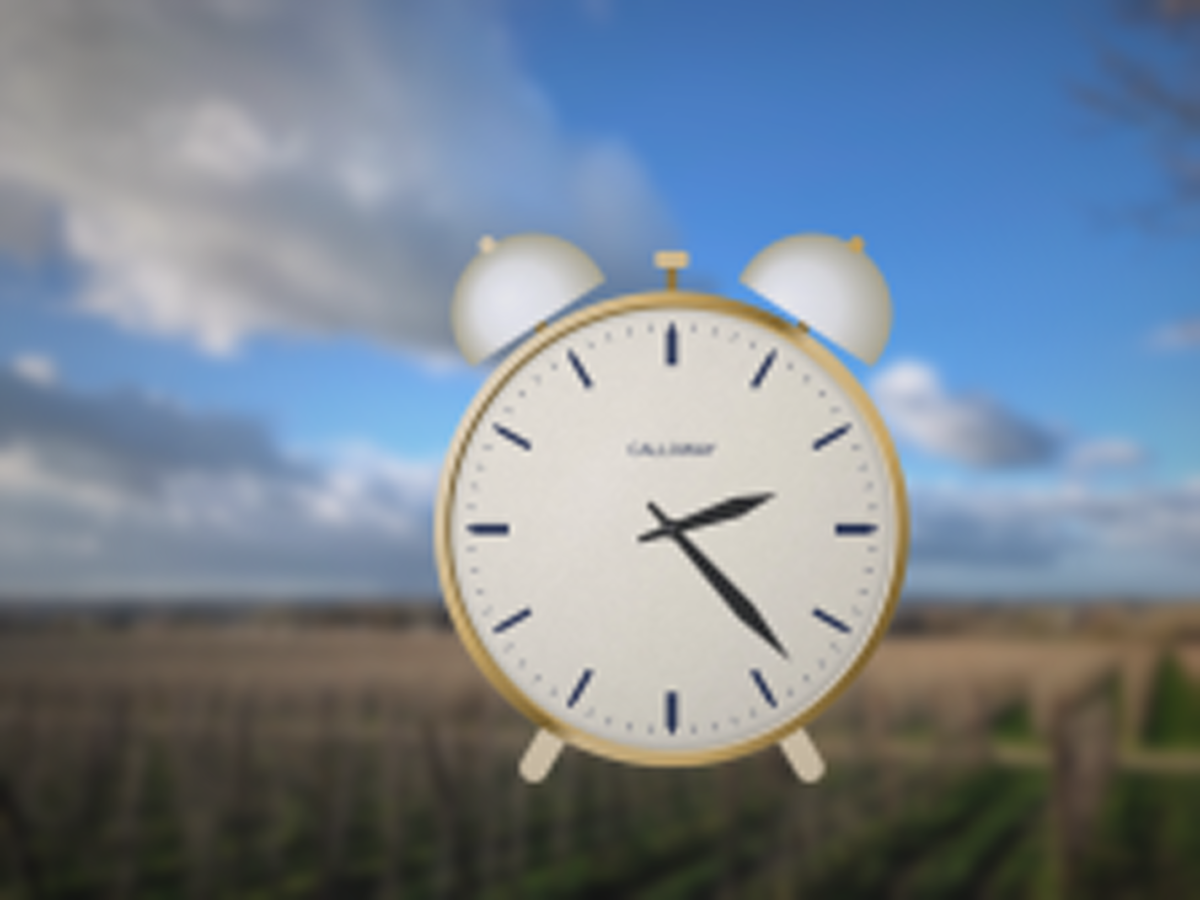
2:23
